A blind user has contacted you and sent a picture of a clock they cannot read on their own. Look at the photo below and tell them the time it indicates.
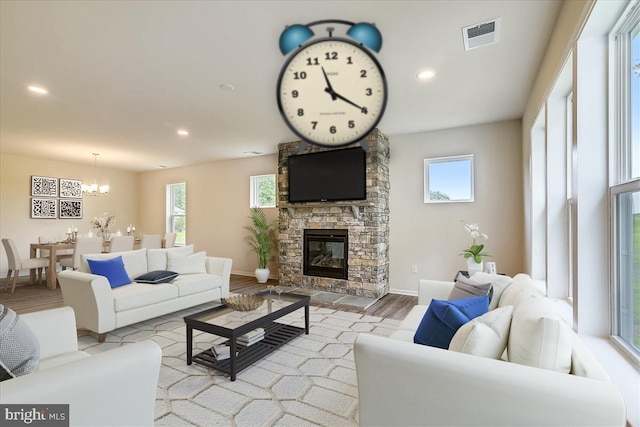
11:20
